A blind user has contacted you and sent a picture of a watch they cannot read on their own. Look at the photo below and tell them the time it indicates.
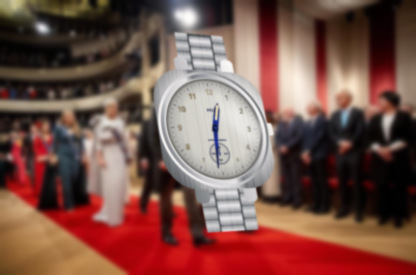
12:31
